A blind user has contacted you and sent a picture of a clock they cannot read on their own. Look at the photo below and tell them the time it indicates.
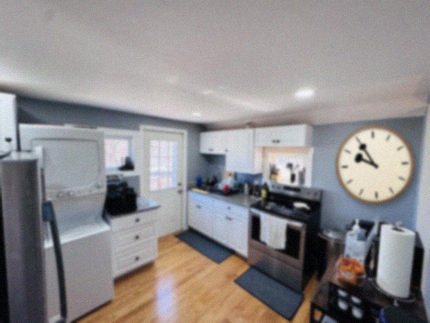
9:55
